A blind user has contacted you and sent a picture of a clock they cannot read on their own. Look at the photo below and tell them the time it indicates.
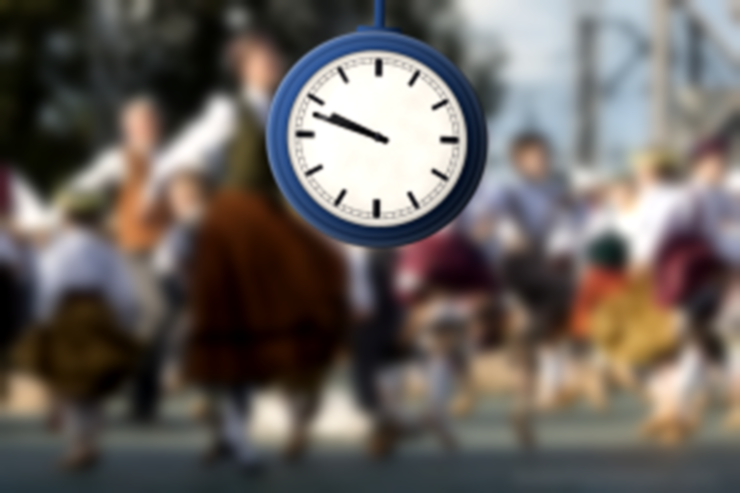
9:48
